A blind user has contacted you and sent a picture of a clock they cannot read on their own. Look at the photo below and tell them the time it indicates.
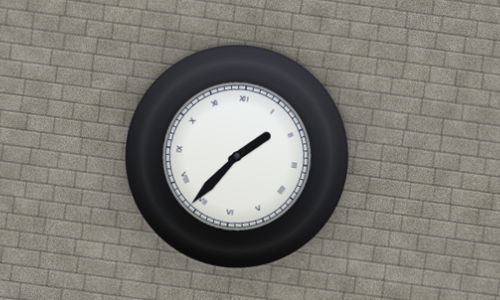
1:36
